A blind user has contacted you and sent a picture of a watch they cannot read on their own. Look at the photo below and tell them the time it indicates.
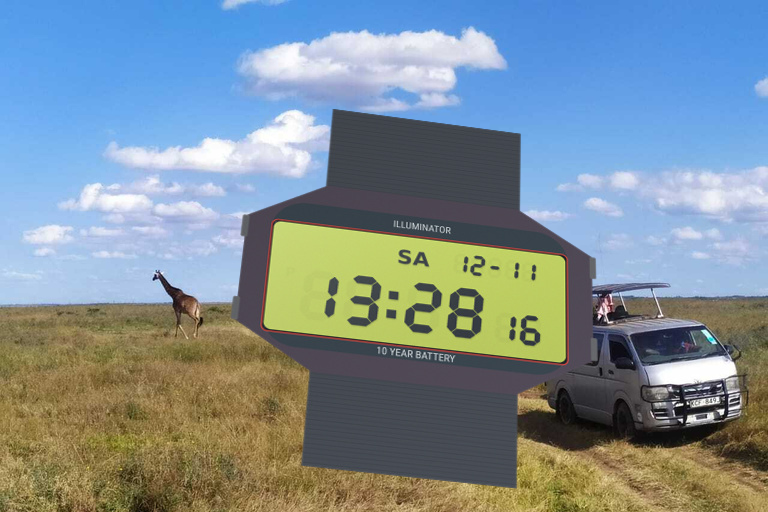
13:28:16
